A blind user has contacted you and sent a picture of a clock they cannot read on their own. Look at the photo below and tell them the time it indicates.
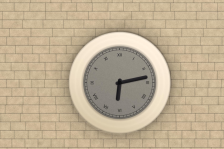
6:13
